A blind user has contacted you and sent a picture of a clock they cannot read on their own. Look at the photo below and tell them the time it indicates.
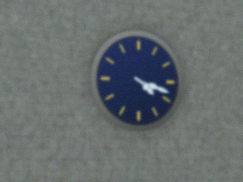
4:18
